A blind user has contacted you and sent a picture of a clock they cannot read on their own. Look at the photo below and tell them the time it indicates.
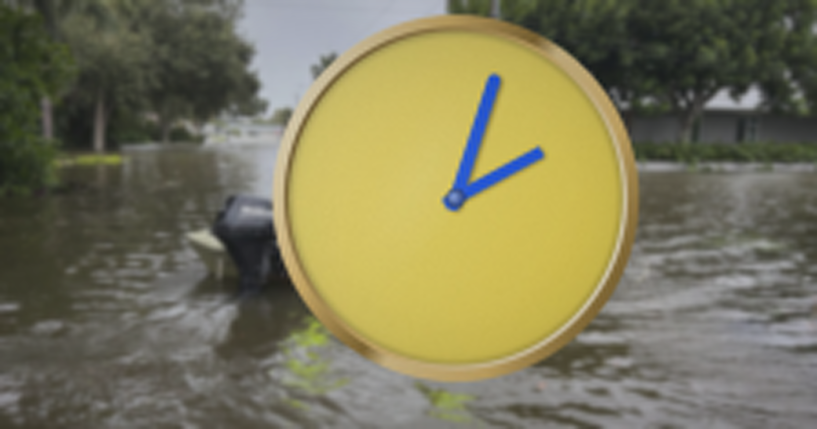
2:03
